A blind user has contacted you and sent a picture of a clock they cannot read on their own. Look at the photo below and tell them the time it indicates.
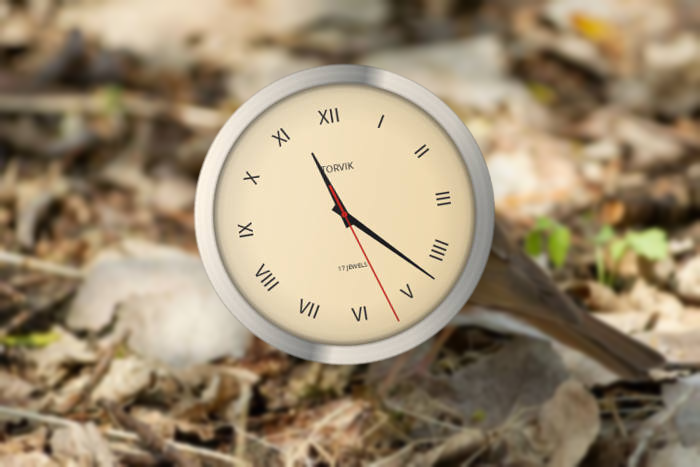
11:22:27
